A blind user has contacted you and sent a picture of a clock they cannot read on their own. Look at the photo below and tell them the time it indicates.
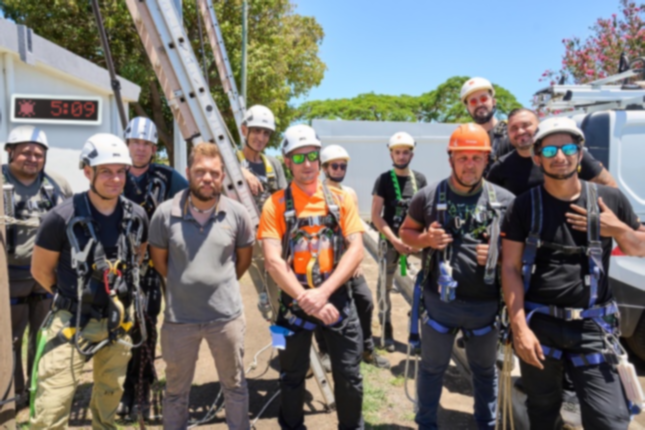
5:09
